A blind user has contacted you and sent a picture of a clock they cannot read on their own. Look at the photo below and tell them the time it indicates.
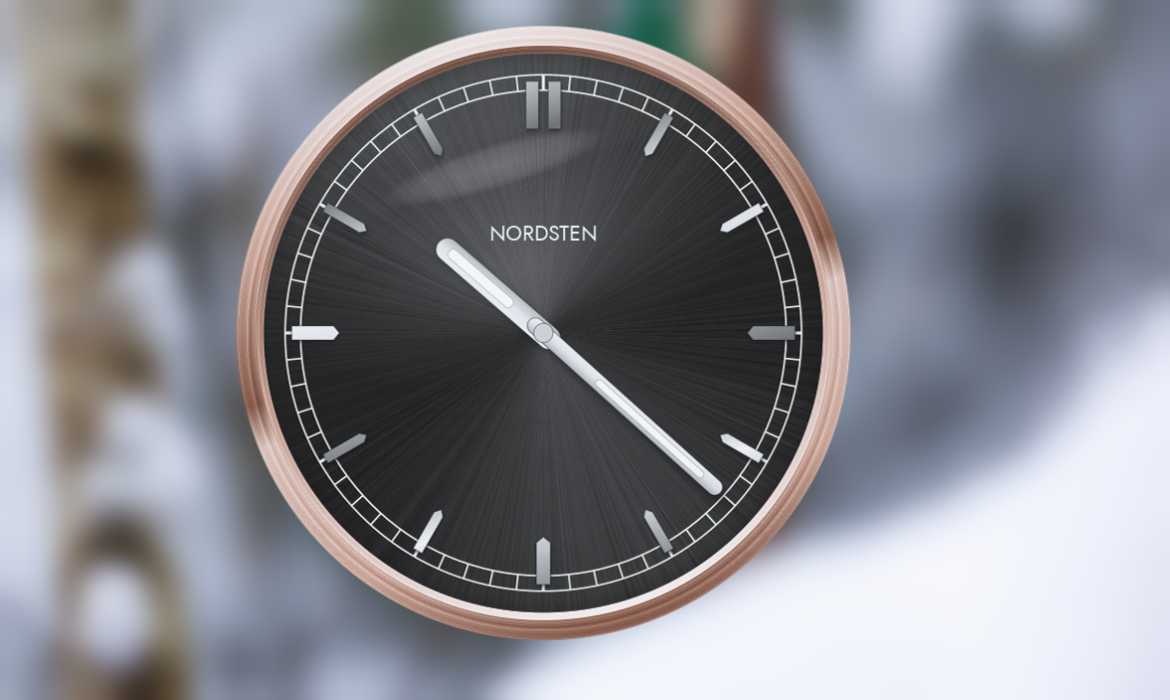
10:22
